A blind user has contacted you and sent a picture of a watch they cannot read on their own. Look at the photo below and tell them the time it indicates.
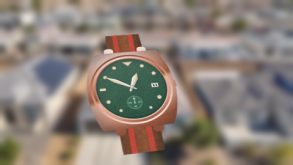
12:50
